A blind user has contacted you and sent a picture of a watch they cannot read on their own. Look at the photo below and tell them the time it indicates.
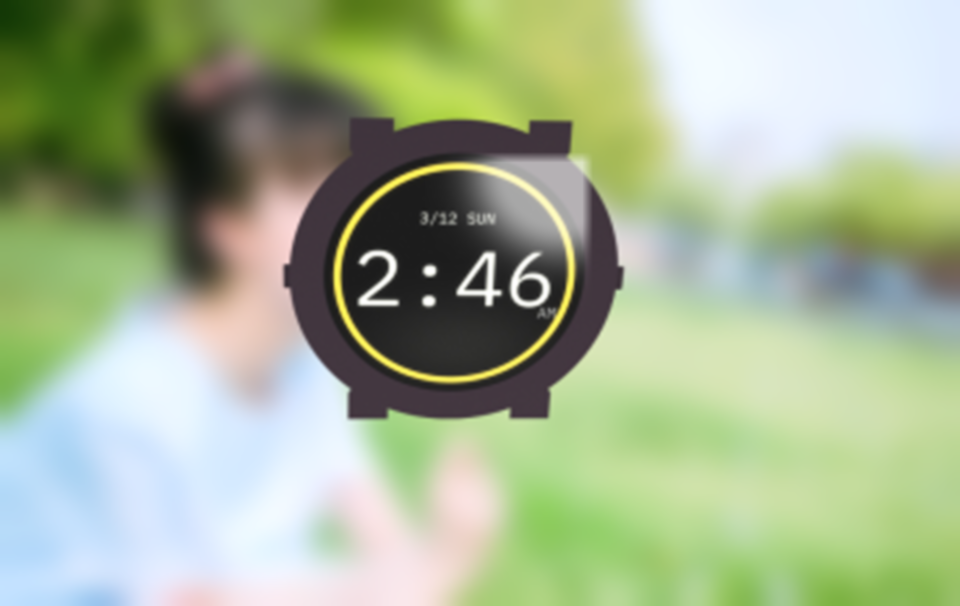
2:46
